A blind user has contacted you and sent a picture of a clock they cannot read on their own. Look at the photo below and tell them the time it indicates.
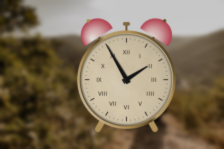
1:55
